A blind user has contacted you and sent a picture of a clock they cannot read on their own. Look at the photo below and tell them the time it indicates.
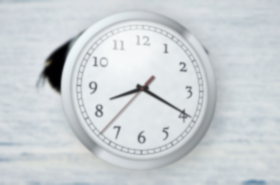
8:19:37
